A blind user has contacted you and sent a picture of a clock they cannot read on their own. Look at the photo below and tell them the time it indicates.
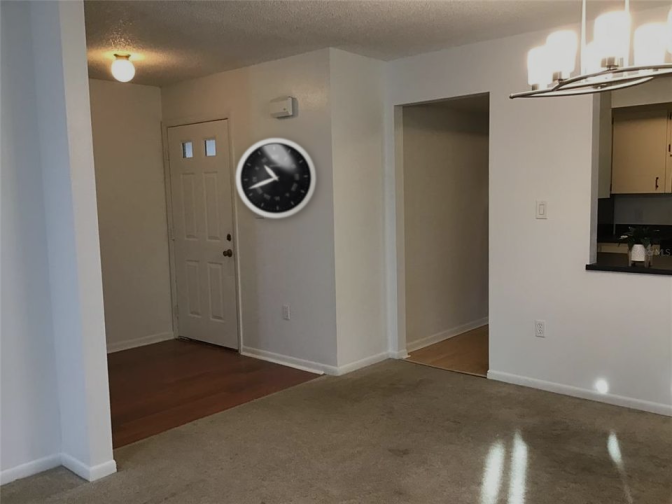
10:42
